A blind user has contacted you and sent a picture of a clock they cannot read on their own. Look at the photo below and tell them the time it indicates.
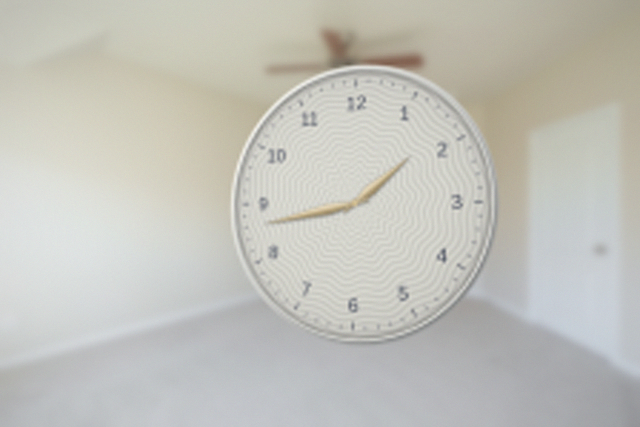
1:43
